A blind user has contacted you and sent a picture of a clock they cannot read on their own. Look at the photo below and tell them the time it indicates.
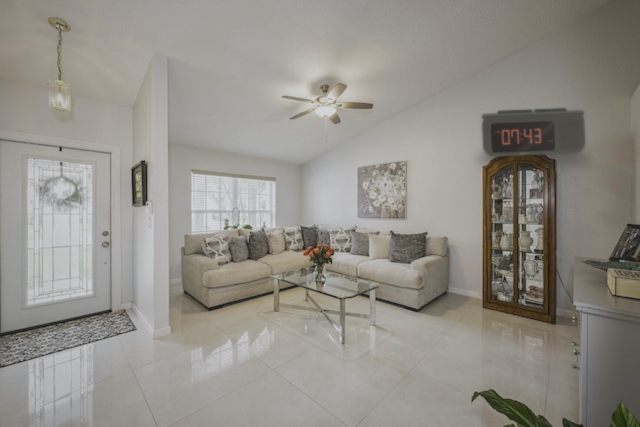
7:43
